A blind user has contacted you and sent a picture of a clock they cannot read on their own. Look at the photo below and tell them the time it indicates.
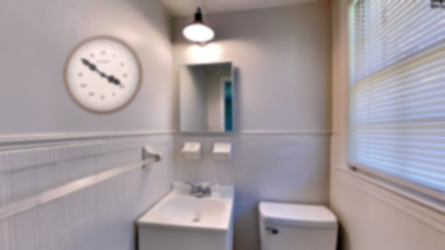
3:51
